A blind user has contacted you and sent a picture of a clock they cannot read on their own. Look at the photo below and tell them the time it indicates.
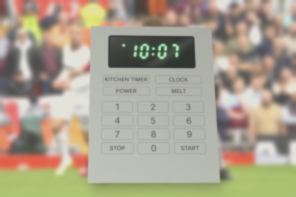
10:07
